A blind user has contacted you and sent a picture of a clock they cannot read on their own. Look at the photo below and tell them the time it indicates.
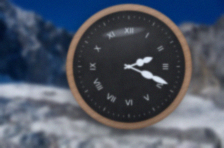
2:19
